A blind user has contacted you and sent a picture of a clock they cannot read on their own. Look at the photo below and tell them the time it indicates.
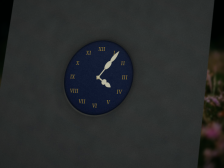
4:06
